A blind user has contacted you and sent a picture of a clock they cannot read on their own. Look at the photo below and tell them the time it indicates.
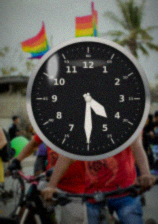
4:30
